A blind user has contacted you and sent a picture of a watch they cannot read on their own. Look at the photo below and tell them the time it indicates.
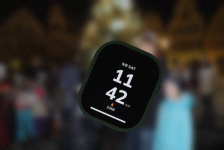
11:42
